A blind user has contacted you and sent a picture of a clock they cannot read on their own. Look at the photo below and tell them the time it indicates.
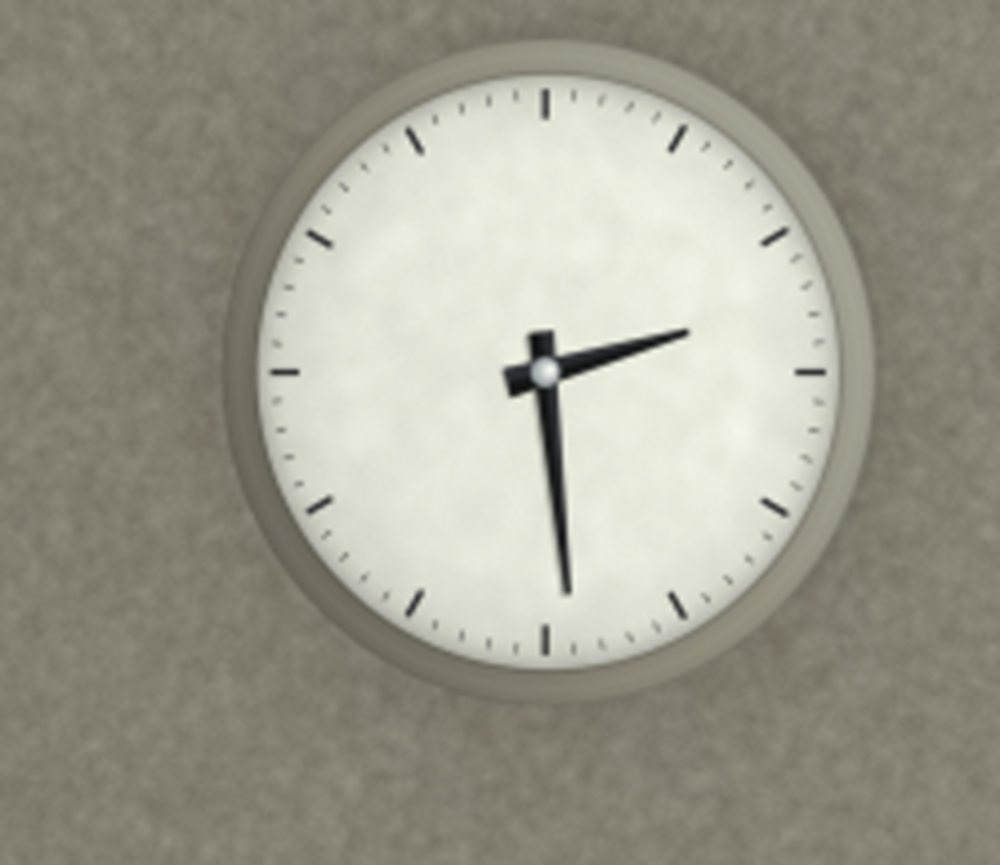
2:29
